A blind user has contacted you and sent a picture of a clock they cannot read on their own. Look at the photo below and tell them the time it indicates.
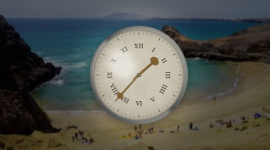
1:37
